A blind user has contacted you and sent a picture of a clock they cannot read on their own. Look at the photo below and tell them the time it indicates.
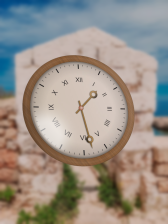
1:28
